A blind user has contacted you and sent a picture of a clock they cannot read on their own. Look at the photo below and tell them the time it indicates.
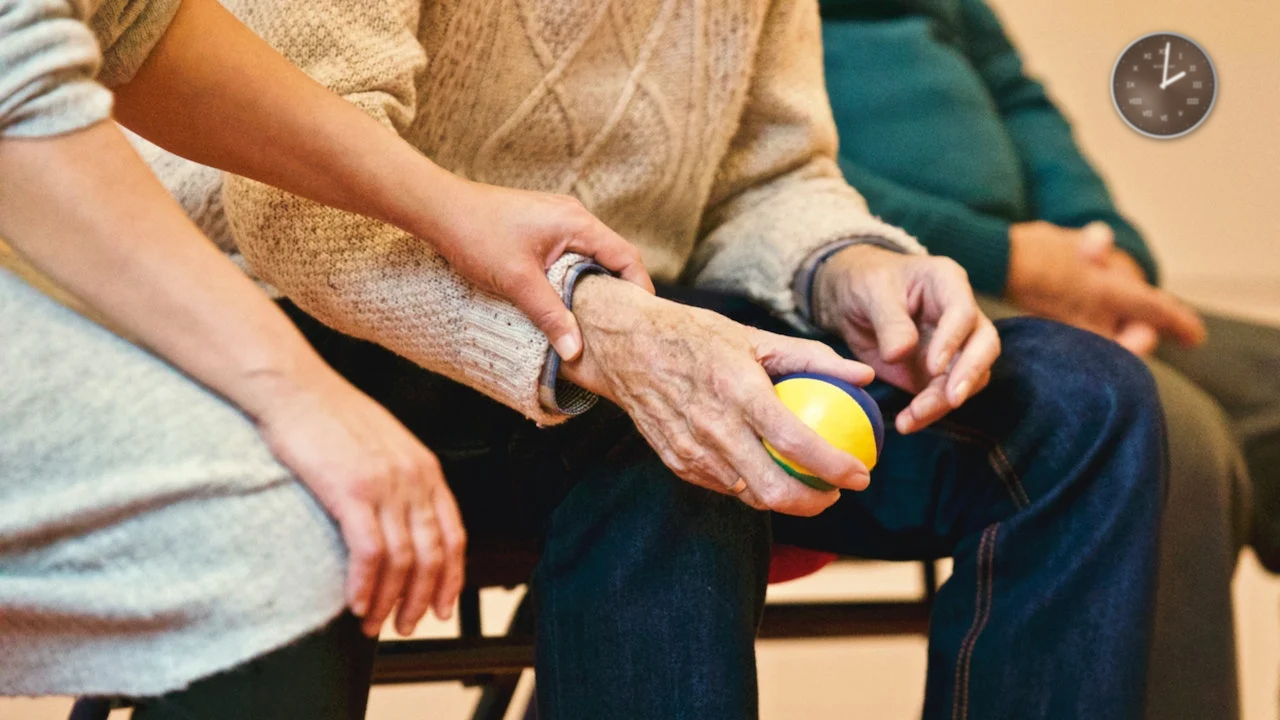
2:01
